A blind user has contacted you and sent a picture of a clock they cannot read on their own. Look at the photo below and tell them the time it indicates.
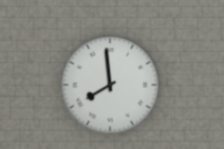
7:59
